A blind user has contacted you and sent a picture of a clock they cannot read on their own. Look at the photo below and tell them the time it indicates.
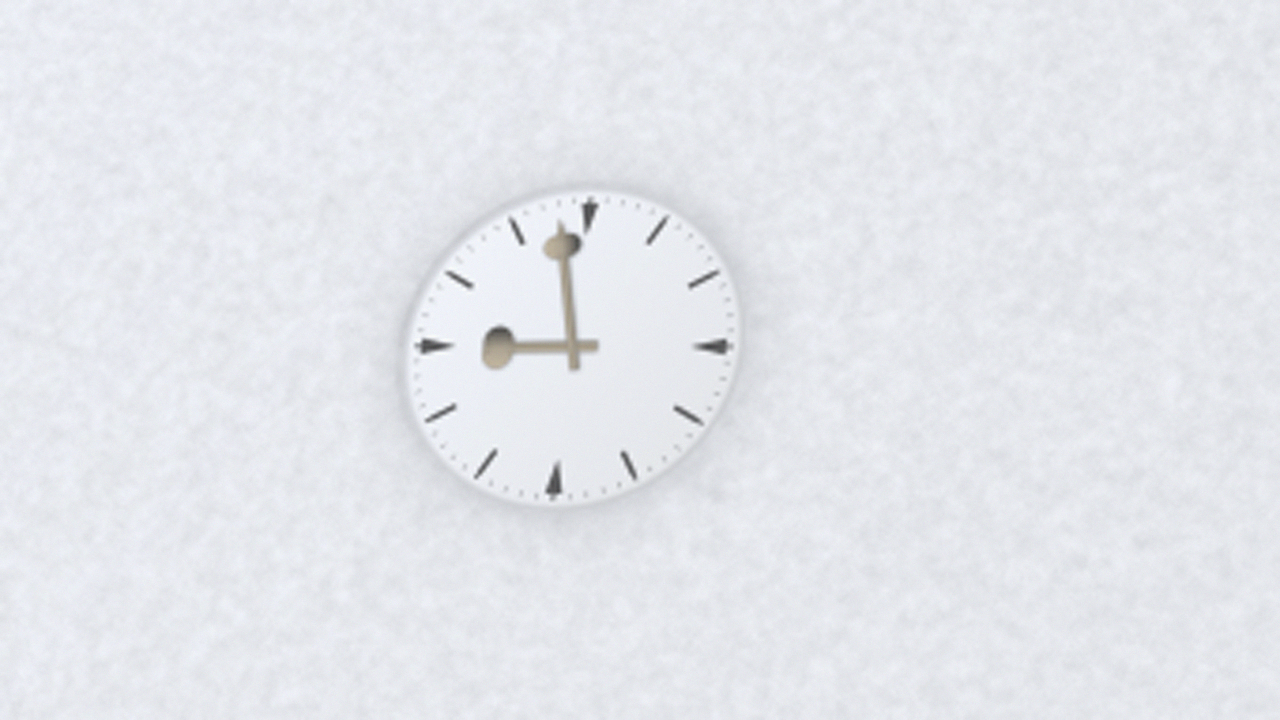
8:58
